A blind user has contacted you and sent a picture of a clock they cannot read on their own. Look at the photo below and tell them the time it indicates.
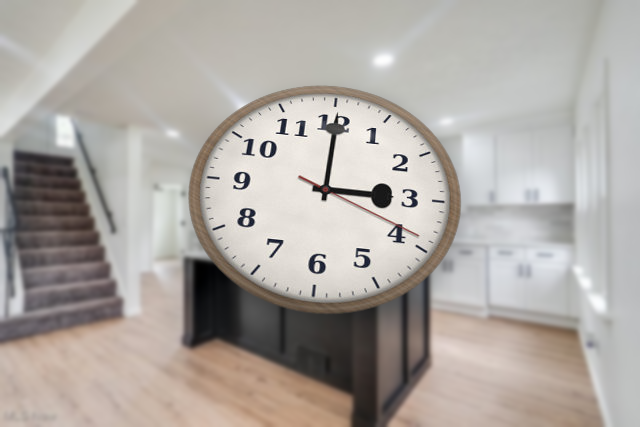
3:00:19
